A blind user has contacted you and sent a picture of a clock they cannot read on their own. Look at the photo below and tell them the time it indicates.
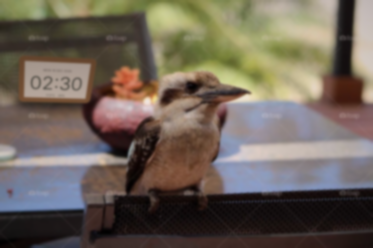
2:30
